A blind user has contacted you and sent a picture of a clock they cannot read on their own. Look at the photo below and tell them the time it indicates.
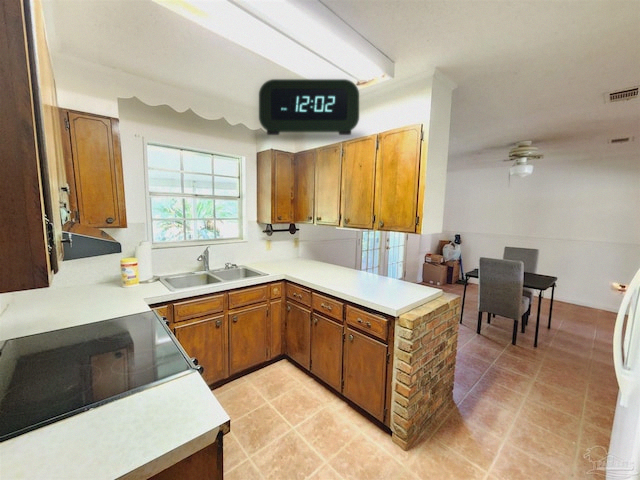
12:02
